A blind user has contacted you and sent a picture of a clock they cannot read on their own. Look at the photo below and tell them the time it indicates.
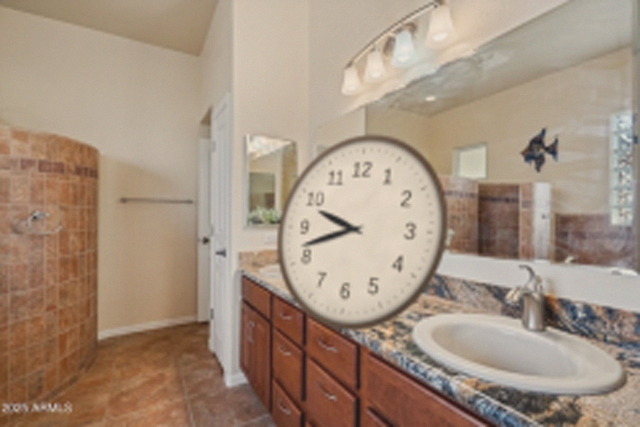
9:42
